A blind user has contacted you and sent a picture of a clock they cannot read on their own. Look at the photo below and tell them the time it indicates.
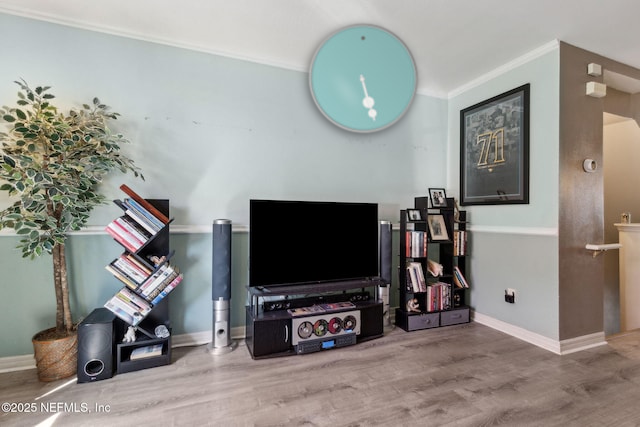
5:27
